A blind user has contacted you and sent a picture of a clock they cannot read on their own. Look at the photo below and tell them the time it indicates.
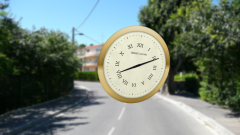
8:11
